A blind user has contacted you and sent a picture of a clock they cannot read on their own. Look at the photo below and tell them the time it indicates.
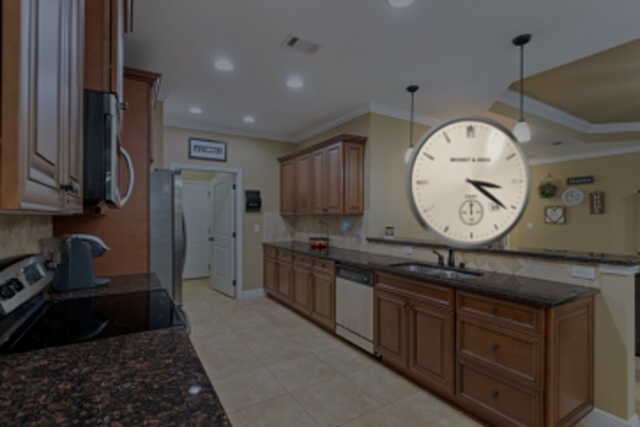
3:21
